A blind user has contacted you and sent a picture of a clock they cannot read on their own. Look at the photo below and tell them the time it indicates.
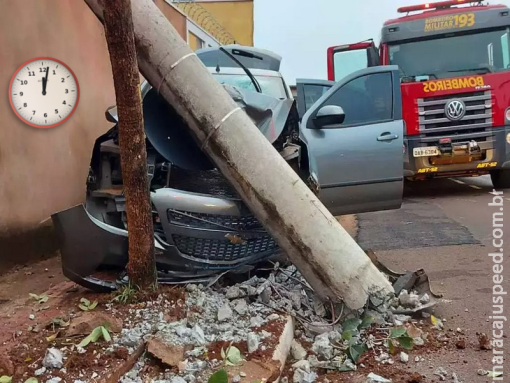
12:02
